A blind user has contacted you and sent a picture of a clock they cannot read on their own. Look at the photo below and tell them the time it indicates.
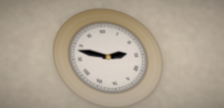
2:48
